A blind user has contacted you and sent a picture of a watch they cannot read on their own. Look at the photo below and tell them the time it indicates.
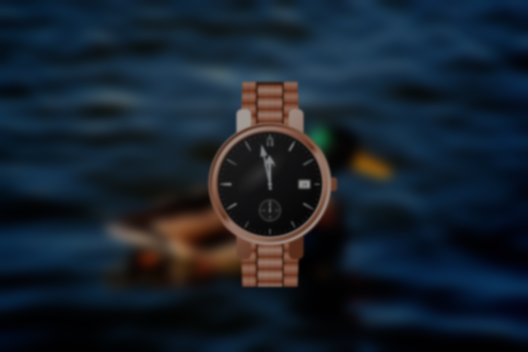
11:58
